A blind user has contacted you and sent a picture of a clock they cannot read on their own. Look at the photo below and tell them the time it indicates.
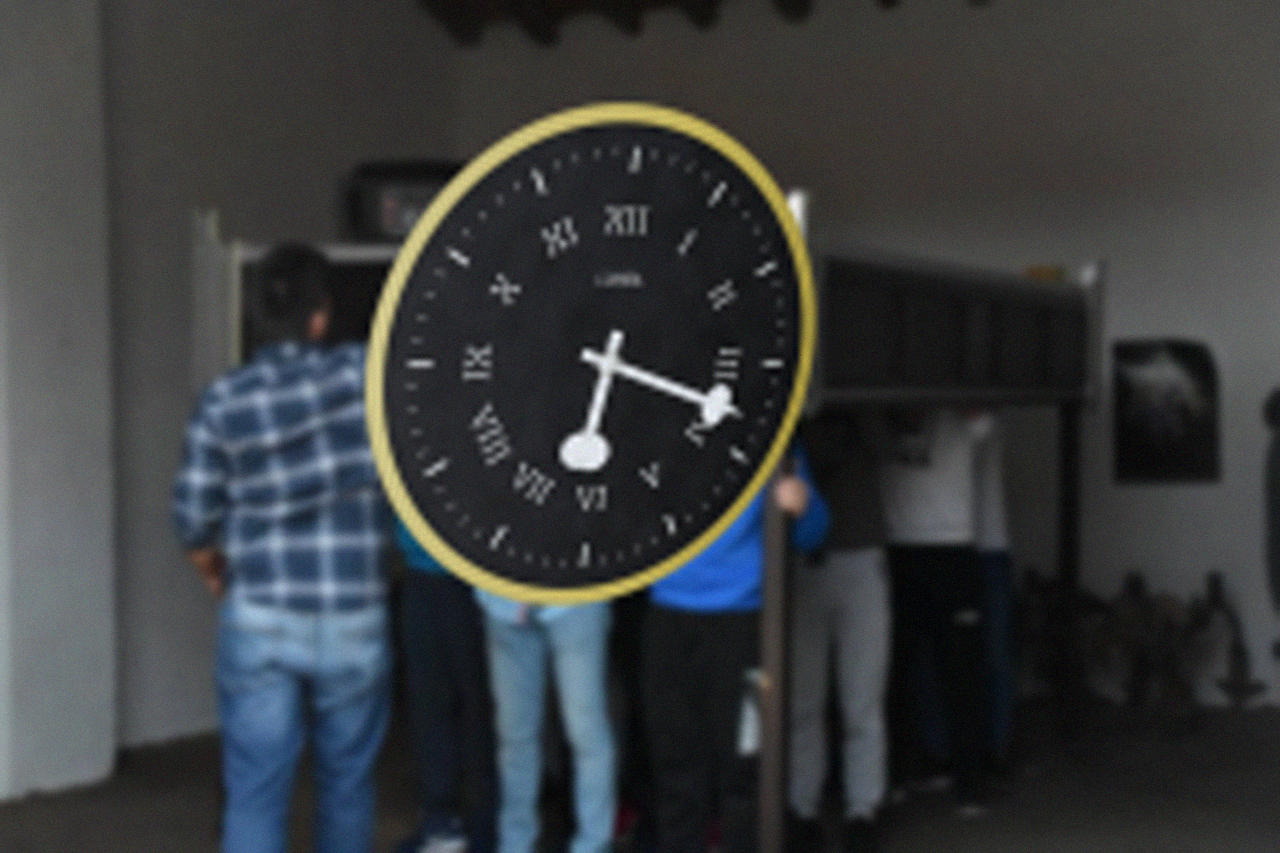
6:18
